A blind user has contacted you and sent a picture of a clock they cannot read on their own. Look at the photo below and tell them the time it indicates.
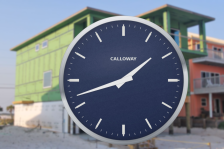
1:42
